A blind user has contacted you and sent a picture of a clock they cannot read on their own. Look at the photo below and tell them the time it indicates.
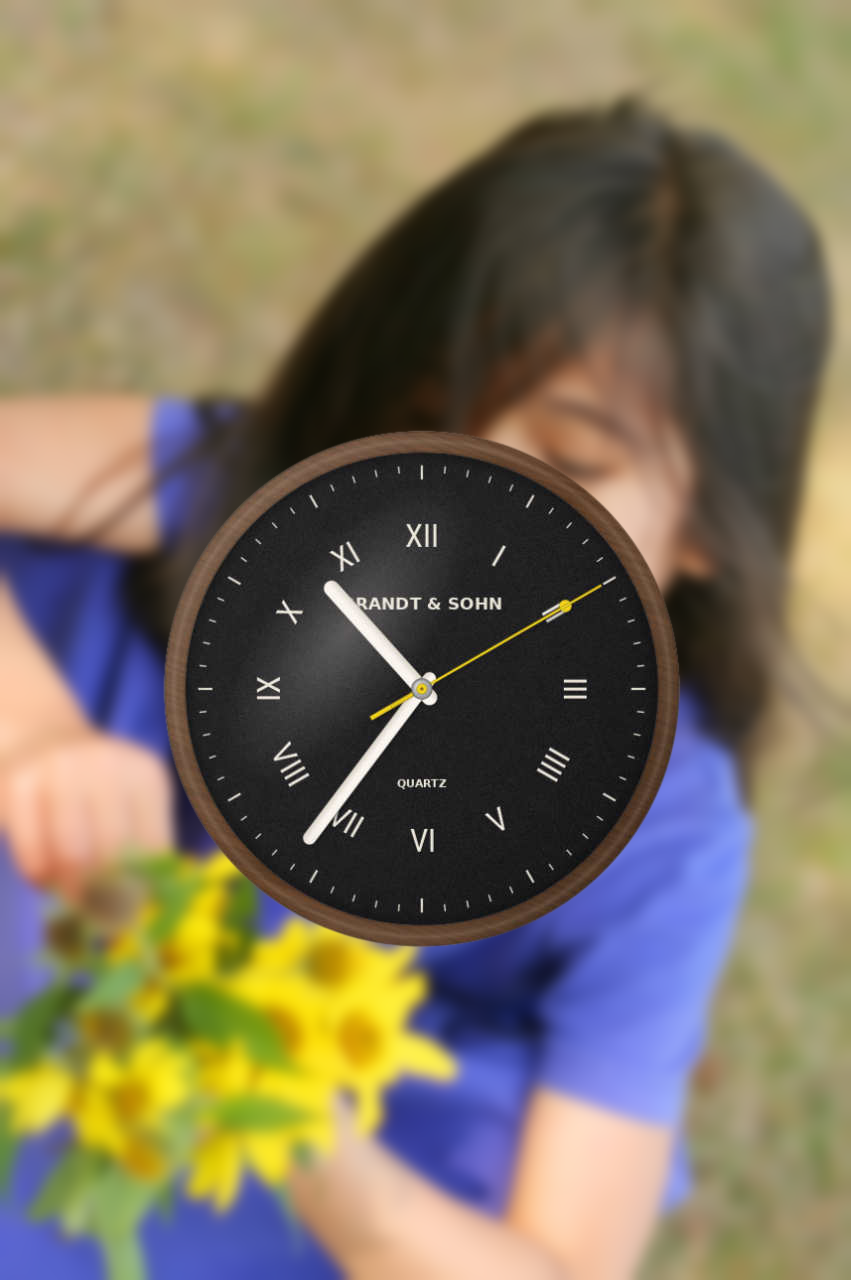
10:36:10
